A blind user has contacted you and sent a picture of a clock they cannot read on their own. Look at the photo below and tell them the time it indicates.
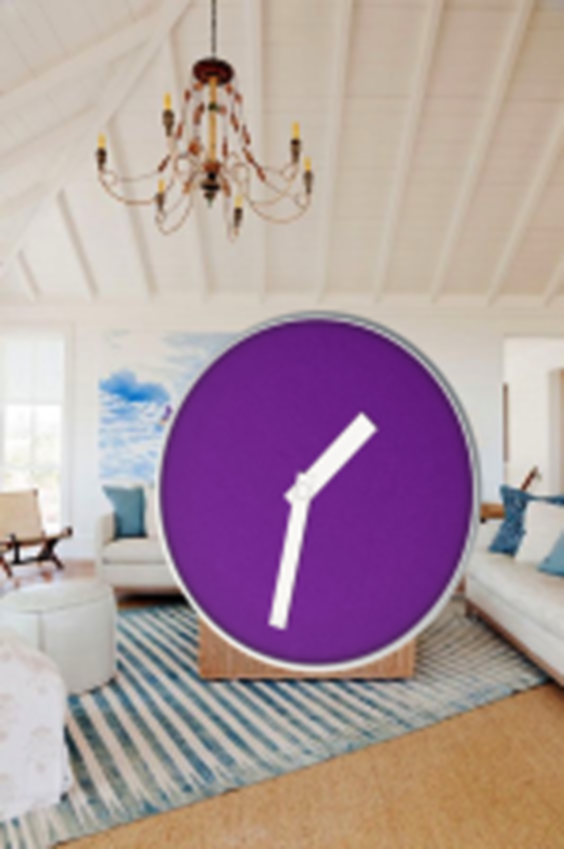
1:32
